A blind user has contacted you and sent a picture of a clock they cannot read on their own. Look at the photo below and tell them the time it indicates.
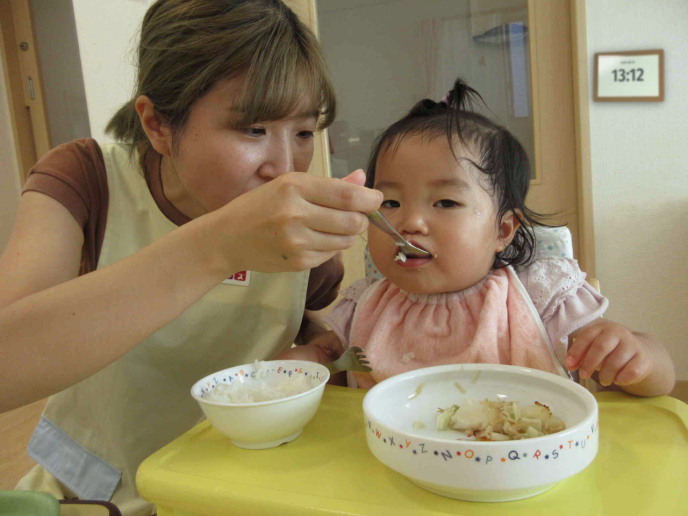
13:12
